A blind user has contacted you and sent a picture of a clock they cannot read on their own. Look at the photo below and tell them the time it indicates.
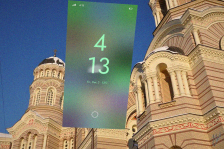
4:13
